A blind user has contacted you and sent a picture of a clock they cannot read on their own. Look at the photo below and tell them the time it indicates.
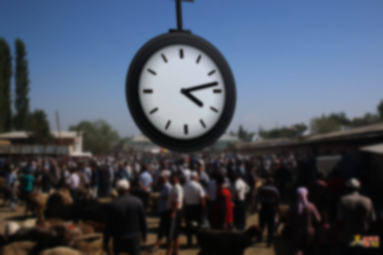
4:13
